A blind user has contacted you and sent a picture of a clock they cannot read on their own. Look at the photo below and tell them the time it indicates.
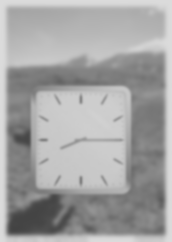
8:15
